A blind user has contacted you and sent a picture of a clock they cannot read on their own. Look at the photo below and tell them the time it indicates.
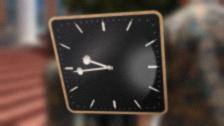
9:44
